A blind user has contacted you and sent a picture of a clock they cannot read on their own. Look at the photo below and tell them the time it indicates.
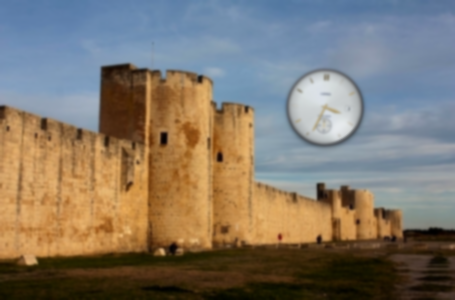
3:34
